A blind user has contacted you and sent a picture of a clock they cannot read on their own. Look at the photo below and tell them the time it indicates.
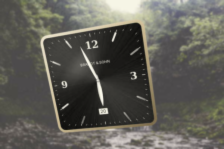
5:57
